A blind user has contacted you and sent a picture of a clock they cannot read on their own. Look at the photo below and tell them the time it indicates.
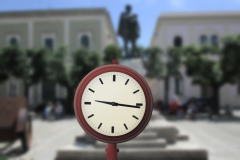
9:16
